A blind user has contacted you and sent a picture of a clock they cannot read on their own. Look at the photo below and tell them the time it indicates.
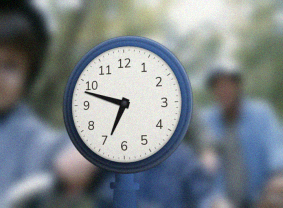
6:48
